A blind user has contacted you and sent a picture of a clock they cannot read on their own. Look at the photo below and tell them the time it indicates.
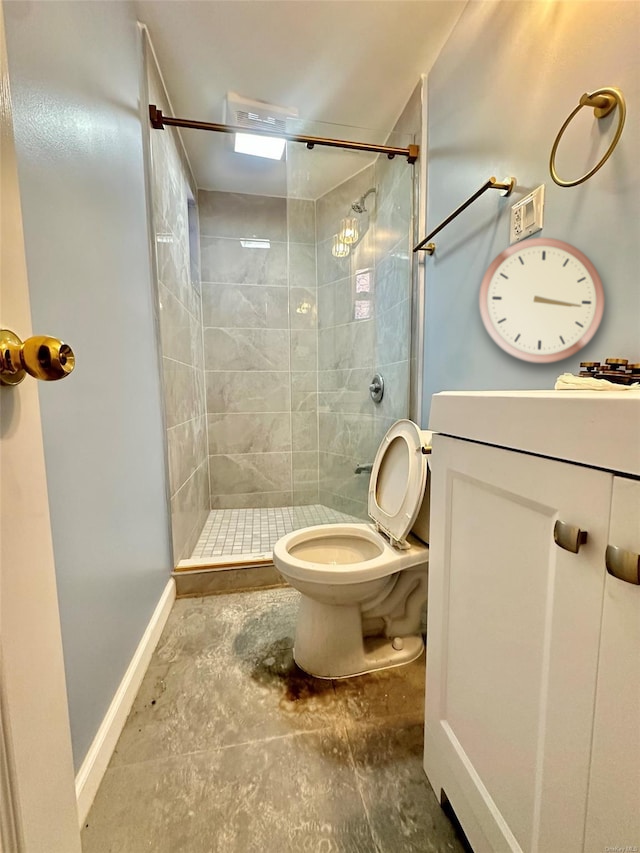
3:16
